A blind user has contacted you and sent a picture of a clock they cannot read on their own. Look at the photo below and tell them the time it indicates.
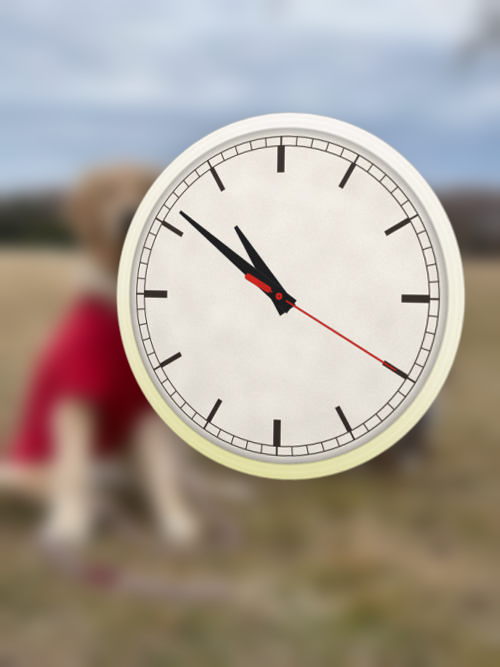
10:51:20
